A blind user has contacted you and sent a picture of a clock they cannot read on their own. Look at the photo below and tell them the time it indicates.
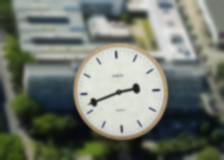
2:42
